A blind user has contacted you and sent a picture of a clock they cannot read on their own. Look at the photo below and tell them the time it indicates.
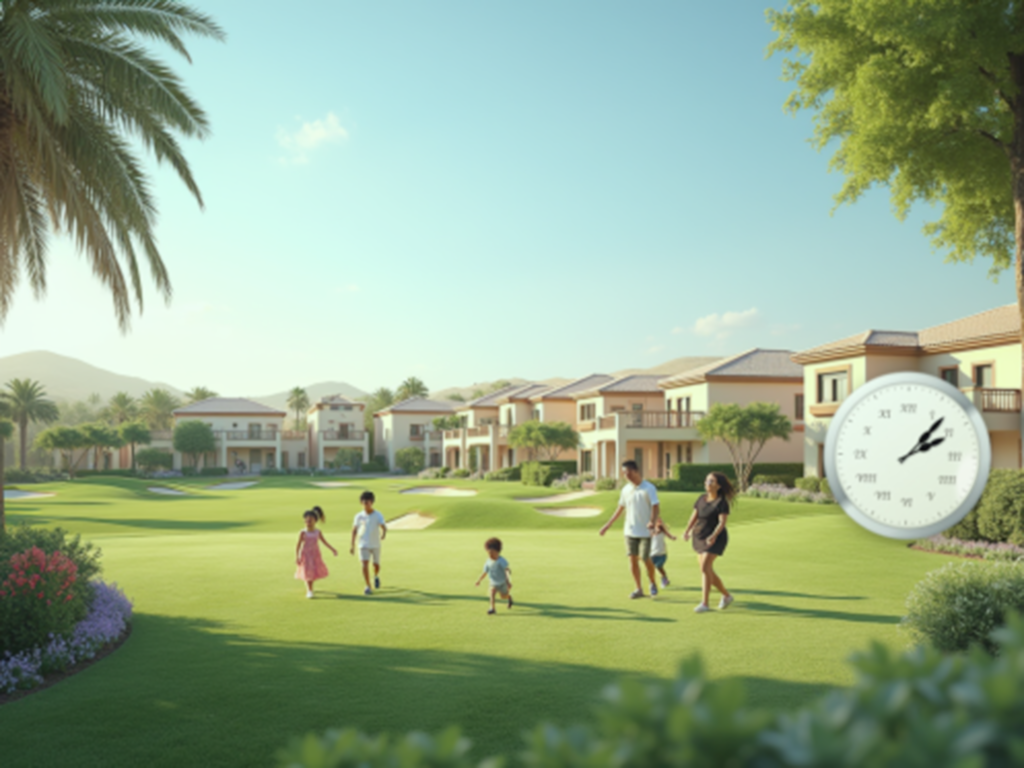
2:07
